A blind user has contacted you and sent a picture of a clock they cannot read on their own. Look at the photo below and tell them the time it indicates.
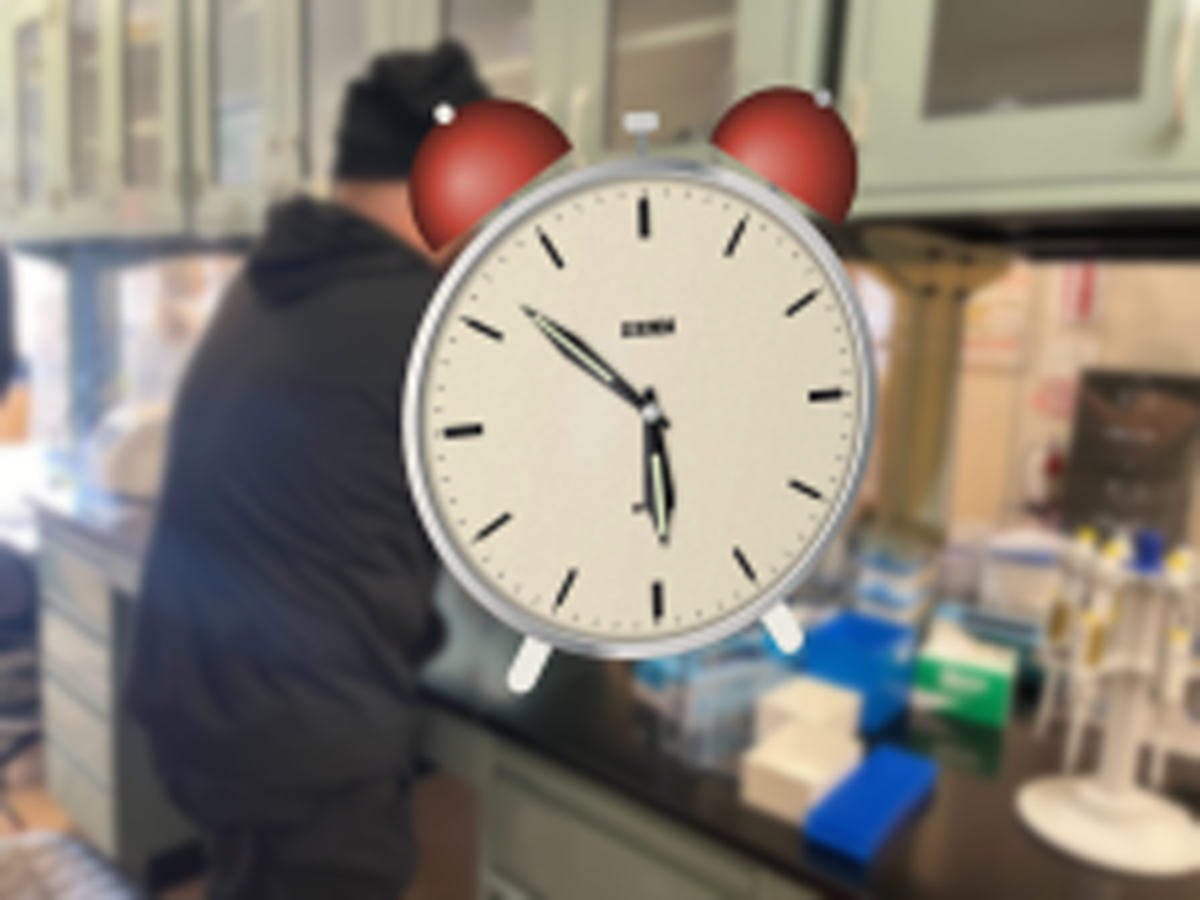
5:52
